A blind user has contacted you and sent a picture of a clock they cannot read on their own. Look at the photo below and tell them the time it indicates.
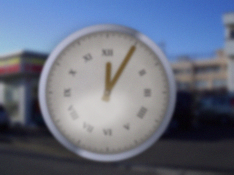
12:05
